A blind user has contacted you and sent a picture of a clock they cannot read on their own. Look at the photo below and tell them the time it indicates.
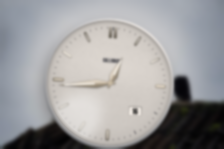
12:44
